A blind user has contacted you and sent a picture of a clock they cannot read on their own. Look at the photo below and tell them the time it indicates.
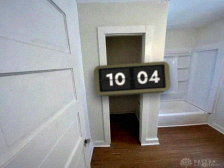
10:04
